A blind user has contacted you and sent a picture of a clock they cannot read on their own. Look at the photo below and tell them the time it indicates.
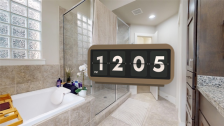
12:05
